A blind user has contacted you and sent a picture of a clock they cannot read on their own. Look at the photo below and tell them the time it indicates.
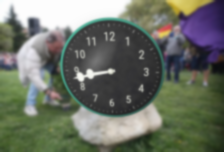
8:43
